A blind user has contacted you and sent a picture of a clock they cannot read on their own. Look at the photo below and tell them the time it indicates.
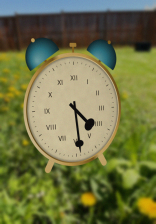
4:29
